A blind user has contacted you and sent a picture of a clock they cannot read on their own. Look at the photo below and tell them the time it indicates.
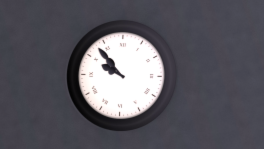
9:53
